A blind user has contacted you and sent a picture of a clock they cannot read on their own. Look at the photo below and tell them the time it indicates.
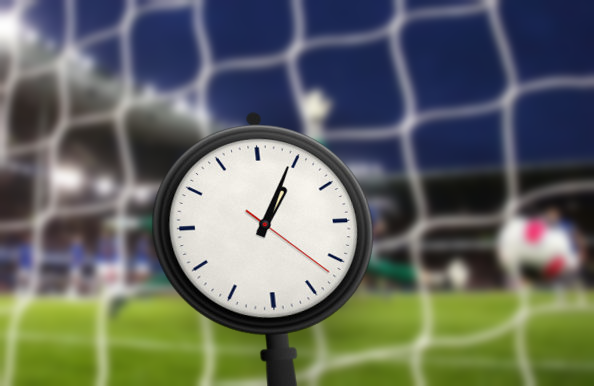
1:04:22
